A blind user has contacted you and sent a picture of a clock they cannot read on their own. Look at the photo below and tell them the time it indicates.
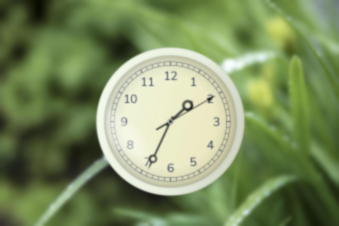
1:34:10
